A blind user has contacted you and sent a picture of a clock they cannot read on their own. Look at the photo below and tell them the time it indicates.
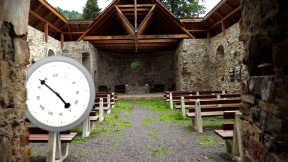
4:53
